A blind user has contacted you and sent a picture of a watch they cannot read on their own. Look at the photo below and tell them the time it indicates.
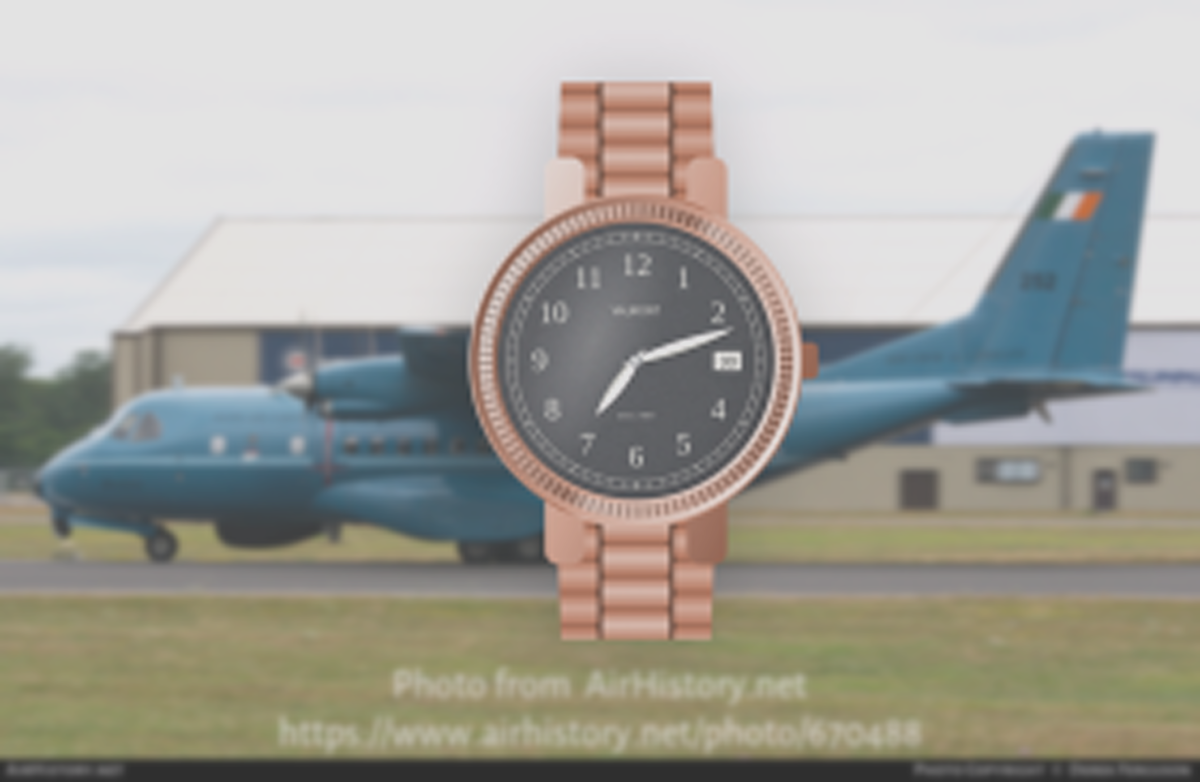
7:12
